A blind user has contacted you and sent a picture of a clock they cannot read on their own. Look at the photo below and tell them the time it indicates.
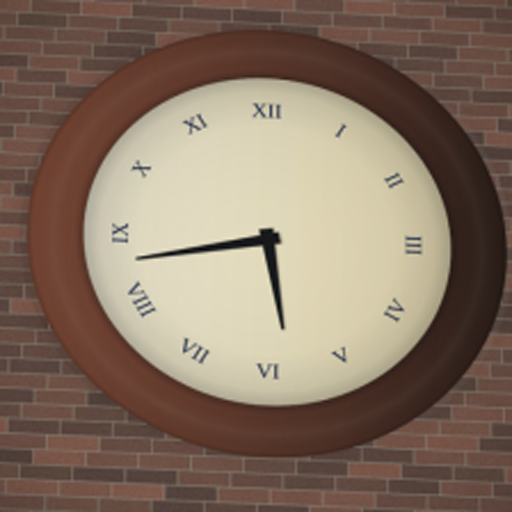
5:43
